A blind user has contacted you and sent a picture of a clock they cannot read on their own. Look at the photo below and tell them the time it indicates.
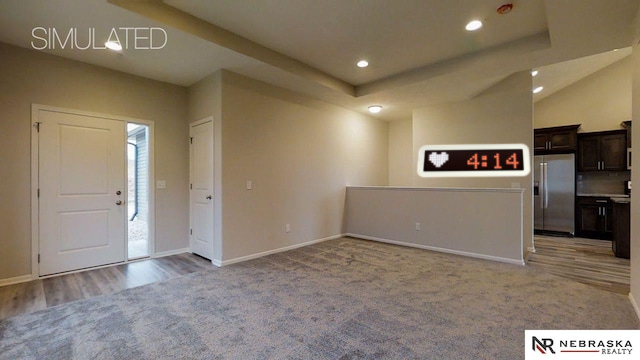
4:14
